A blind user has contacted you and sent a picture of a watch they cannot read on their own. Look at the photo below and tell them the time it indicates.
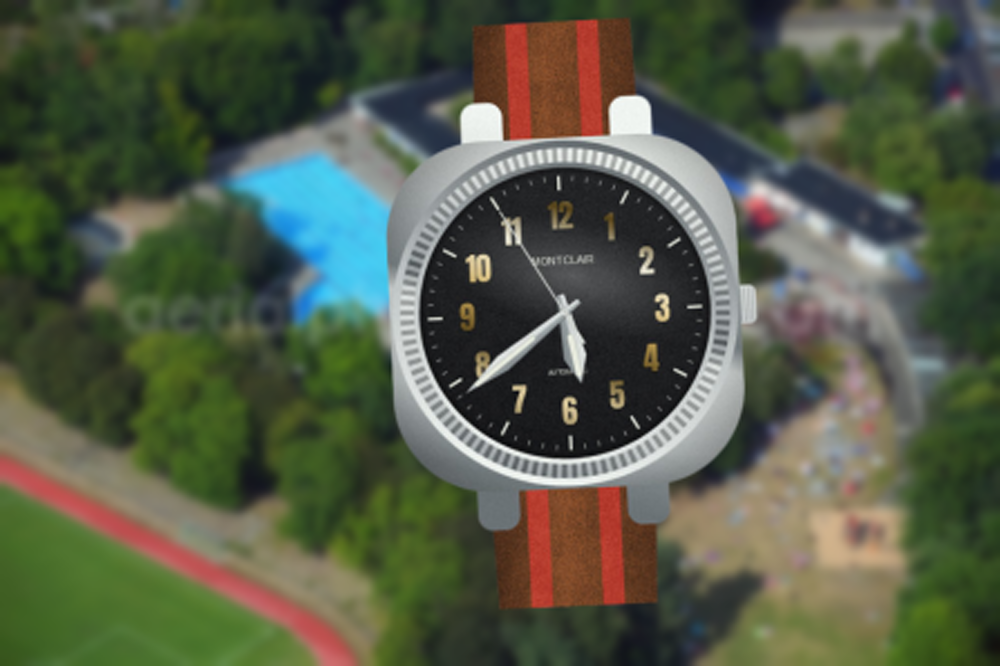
5:38:55
